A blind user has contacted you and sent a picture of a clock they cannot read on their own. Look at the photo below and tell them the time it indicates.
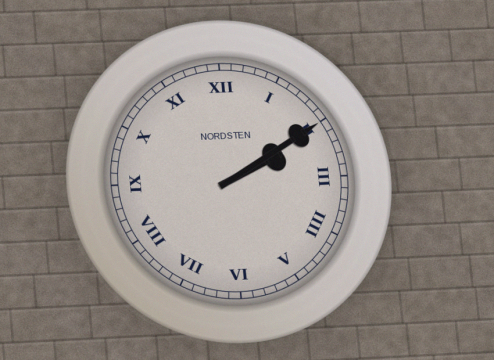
2:10
